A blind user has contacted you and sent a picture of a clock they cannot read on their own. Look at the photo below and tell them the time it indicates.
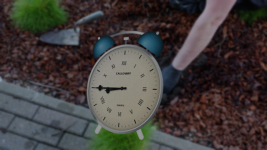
8:45
